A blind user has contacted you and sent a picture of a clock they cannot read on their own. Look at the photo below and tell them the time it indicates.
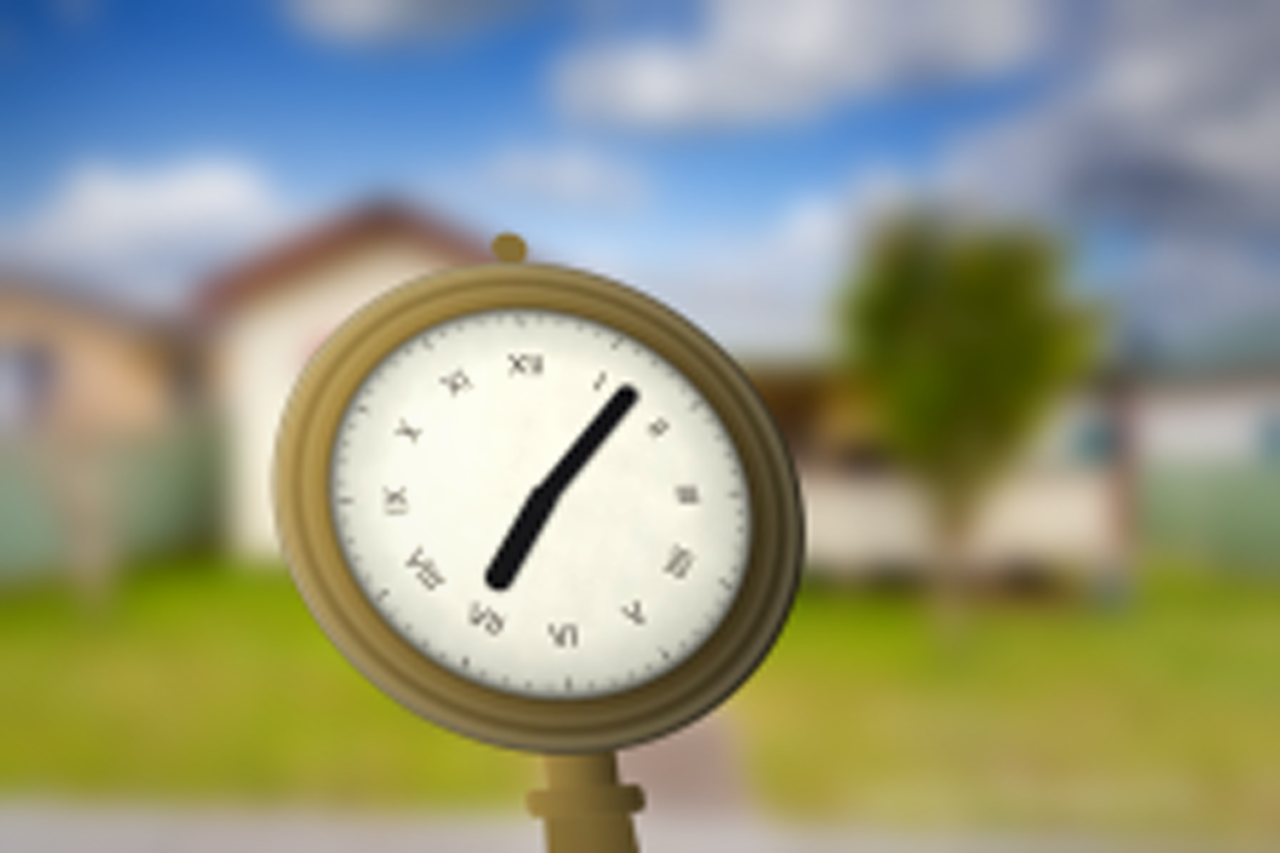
7:07
